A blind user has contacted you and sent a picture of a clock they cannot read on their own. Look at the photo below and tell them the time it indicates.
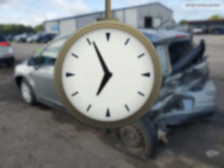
6:56
